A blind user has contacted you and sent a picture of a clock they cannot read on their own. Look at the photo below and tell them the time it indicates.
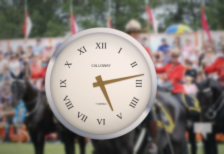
5:13
